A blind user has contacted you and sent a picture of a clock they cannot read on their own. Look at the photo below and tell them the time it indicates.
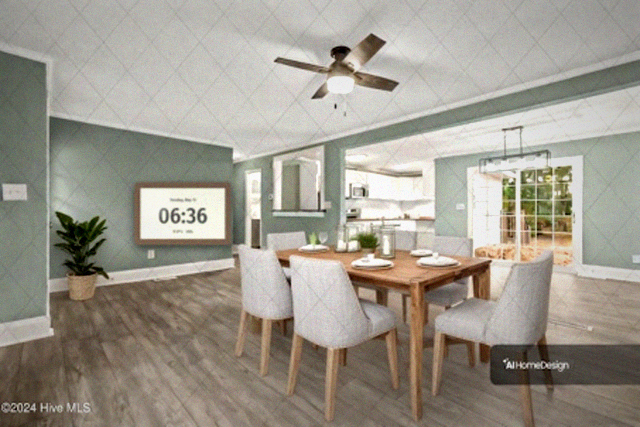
6:36
